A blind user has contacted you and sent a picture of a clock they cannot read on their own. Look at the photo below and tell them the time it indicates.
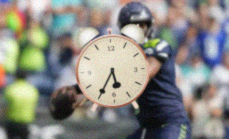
5:35
